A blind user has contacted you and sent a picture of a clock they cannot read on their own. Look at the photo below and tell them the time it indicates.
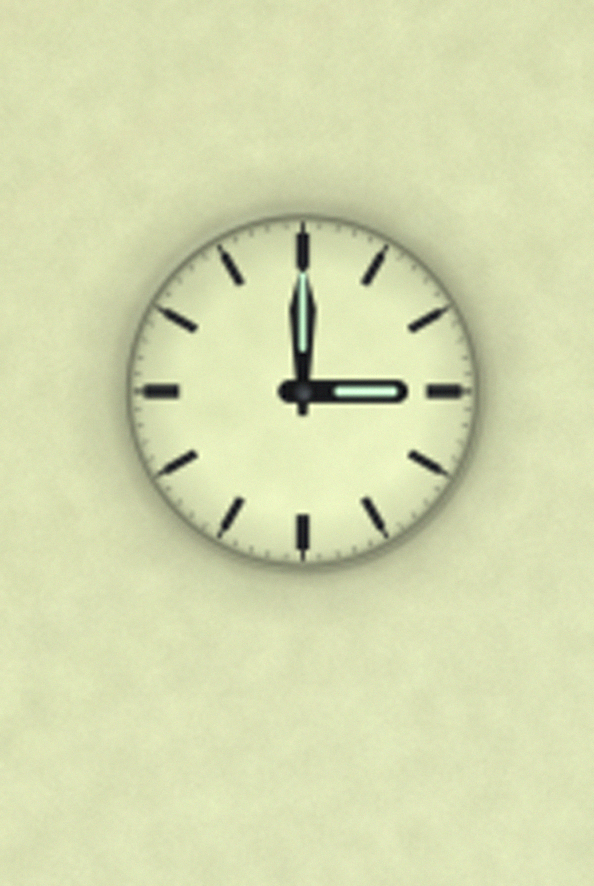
3:00
